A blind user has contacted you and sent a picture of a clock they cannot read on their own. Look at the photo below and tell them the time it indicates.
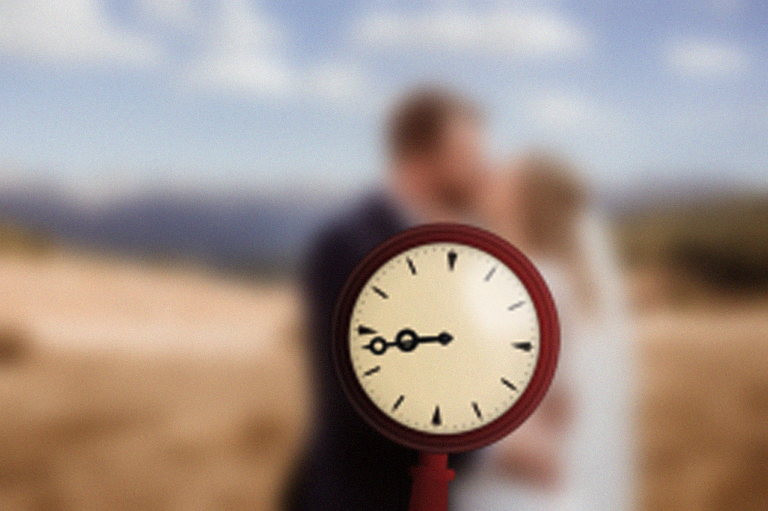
8:43
